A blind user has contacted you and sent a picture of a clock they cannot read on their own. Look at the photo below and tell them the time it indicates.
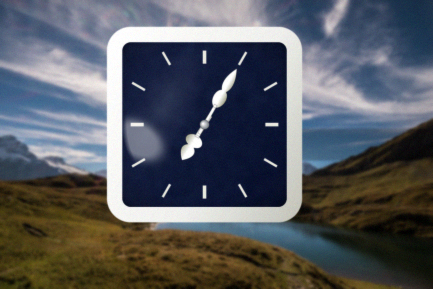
7:05
